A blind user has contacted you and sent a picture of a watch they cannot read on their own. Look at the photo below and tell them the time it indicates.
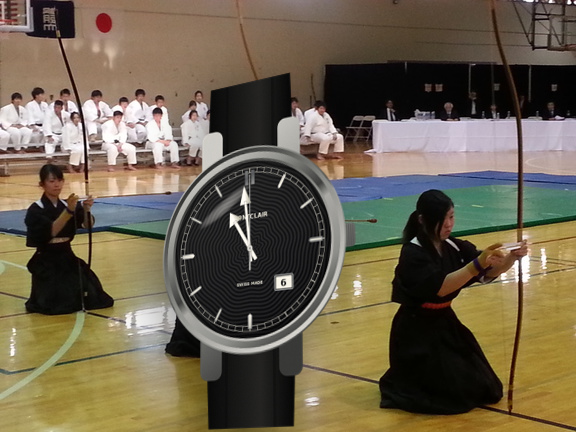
10:59:00
